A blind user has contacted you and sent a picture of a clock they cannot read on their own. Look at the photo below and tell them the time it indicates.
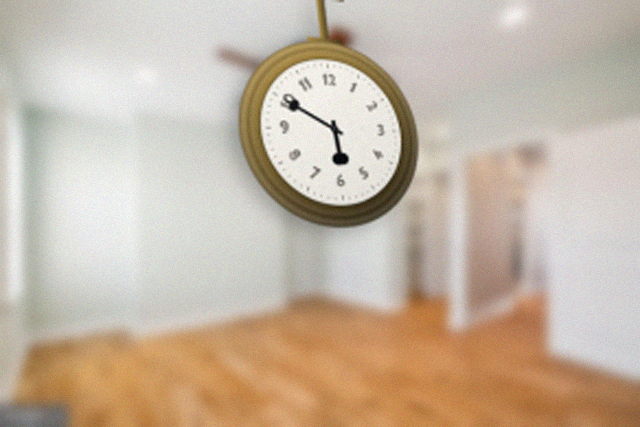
5:50
